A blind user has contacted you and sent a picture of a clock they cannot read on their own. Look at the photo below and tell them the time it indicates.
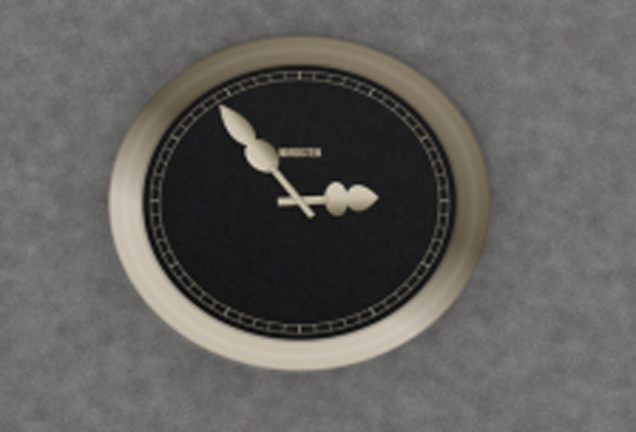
2:54
